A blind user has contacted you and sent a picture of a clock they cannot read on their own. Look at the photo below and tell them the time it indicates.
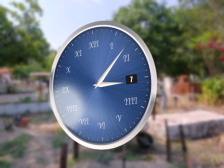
3:08
